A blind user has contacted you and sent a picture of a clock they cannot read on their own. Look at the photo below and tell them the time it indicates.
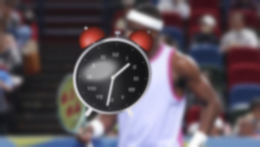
1:31
